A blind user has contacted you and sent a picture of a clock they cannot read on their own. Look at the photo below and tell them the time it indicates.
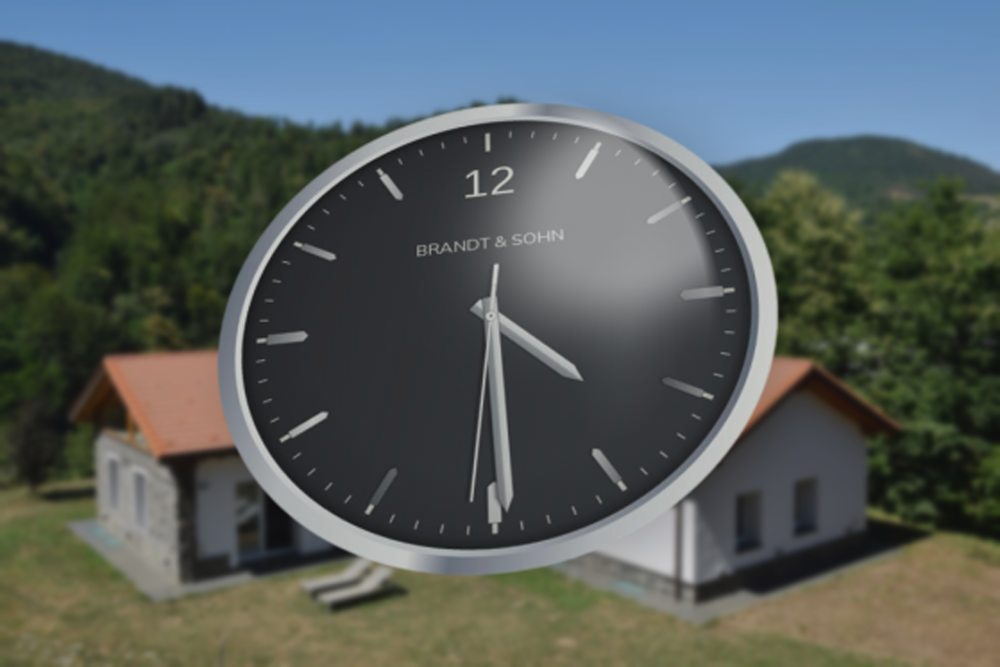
4:29:31
